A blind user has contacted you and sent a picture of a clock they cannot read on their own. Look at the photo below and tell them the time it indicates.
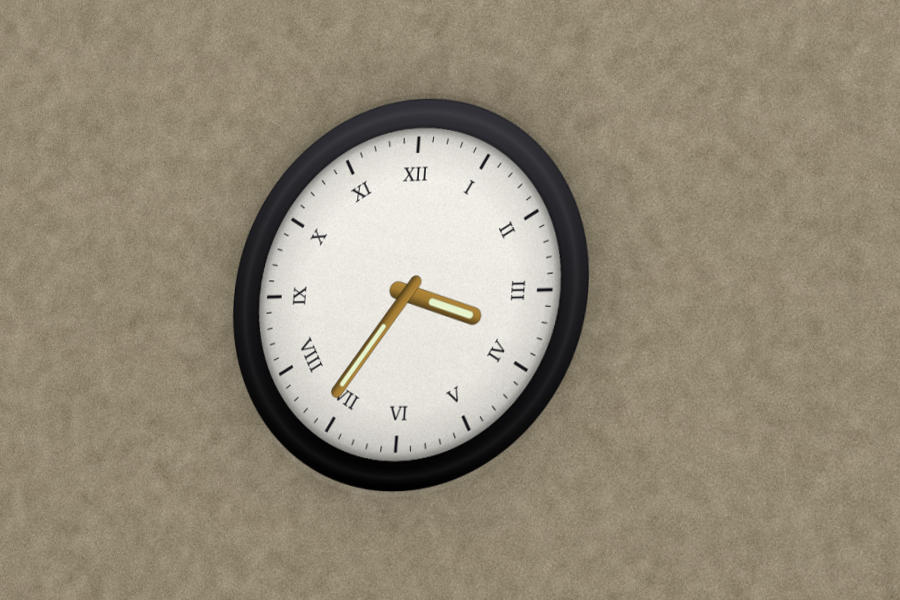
3:36
